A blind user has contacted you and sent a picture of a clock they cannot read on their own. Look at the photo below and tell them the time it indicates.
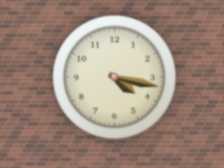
4:17
